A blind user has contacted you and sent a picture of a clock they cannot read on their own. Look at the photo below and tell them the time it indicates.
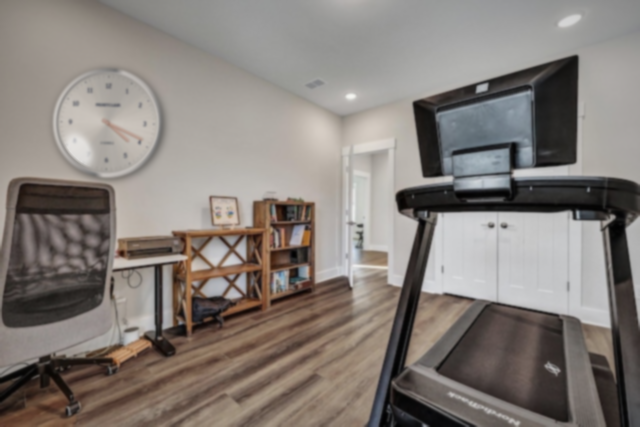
4:19
